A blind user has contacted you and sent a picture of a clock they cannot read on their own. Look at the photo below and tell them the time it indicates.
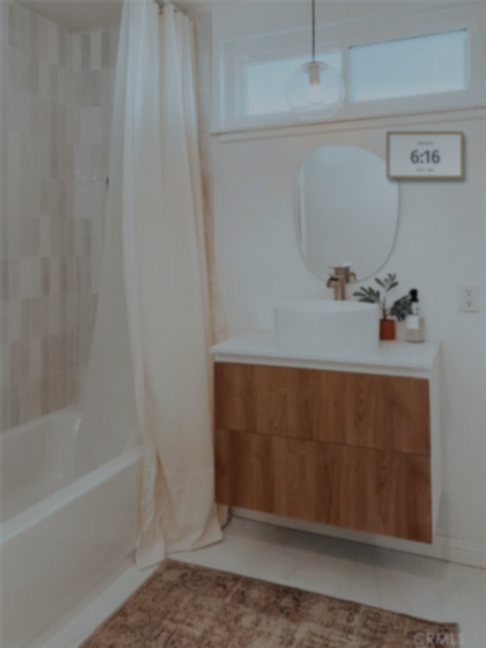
6:16
